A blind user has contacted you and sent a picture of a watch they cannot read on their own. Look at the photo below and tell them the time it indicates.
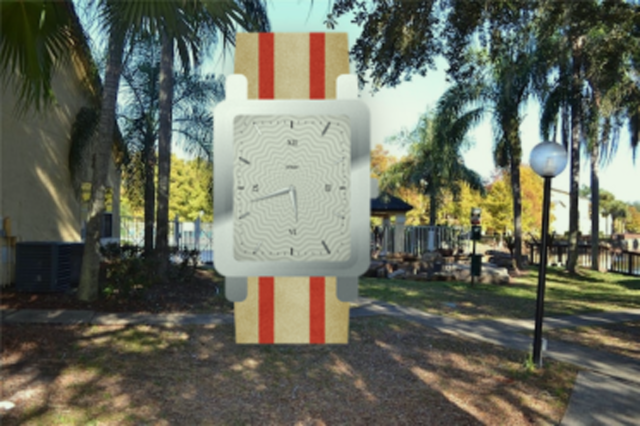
5:42
